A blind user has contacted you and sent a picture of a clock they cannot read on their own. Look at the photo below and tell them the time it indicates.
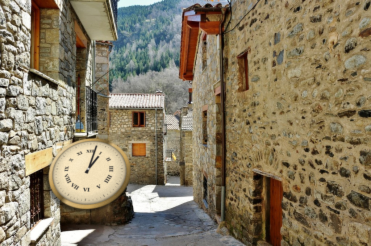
1:02
